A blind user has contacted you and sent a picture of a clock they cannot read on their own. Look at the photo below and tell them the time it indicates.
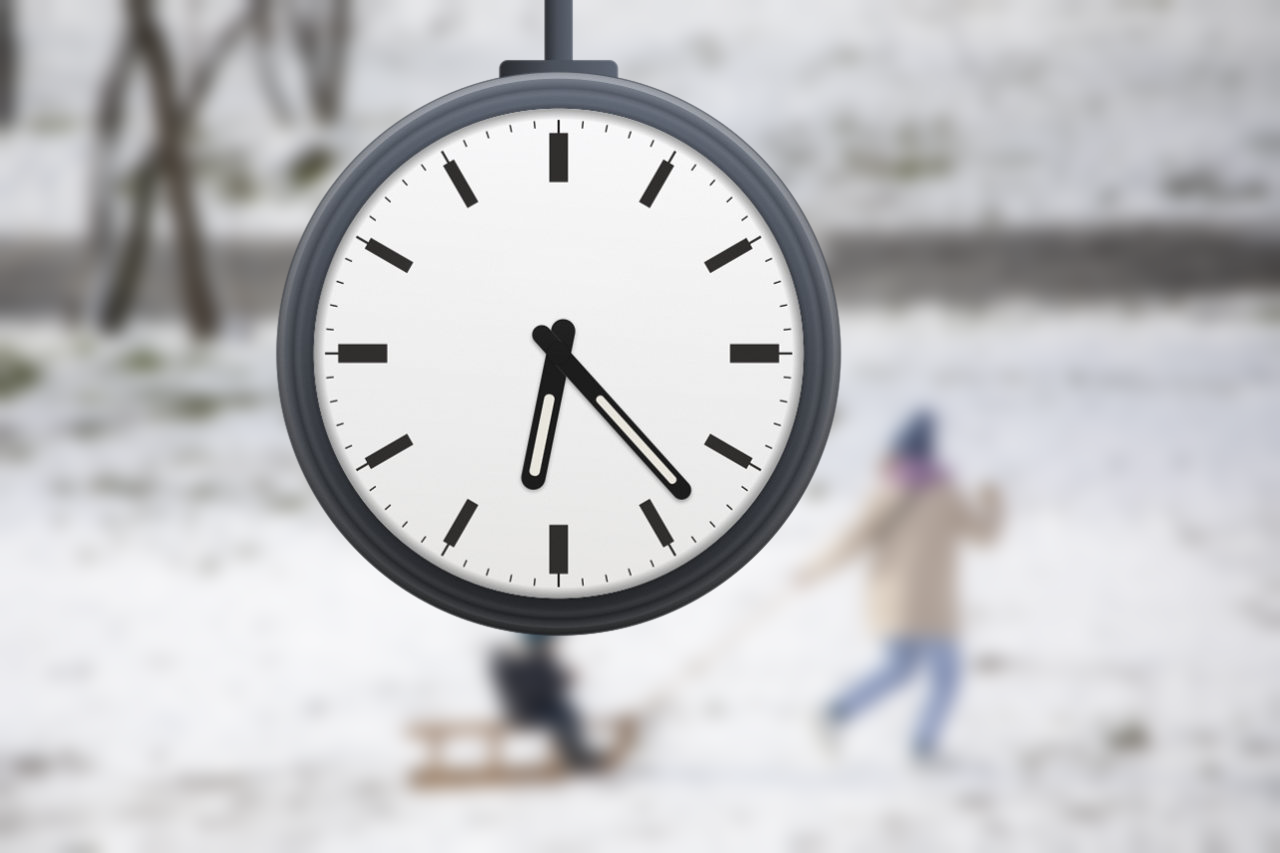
6:23
